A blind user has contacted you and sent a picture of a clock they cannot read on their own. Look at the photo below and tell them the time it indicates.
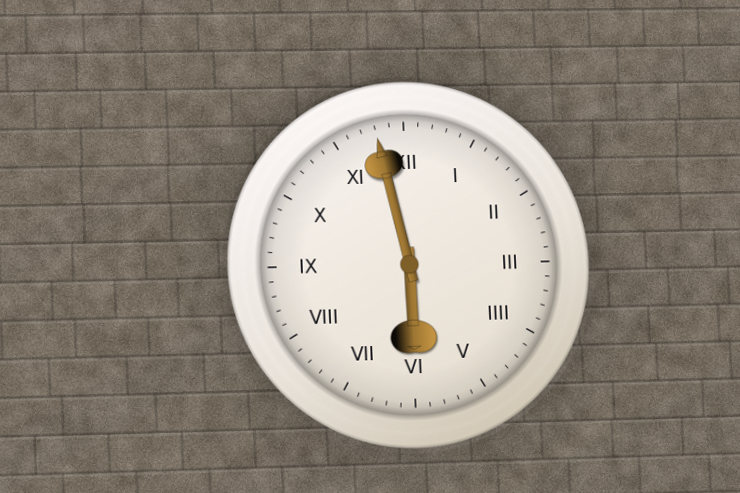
5:58
